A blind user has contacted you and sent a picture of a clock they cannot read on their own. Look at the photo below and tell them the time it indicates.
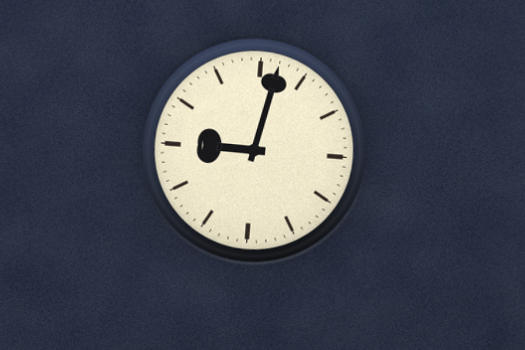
9:02
